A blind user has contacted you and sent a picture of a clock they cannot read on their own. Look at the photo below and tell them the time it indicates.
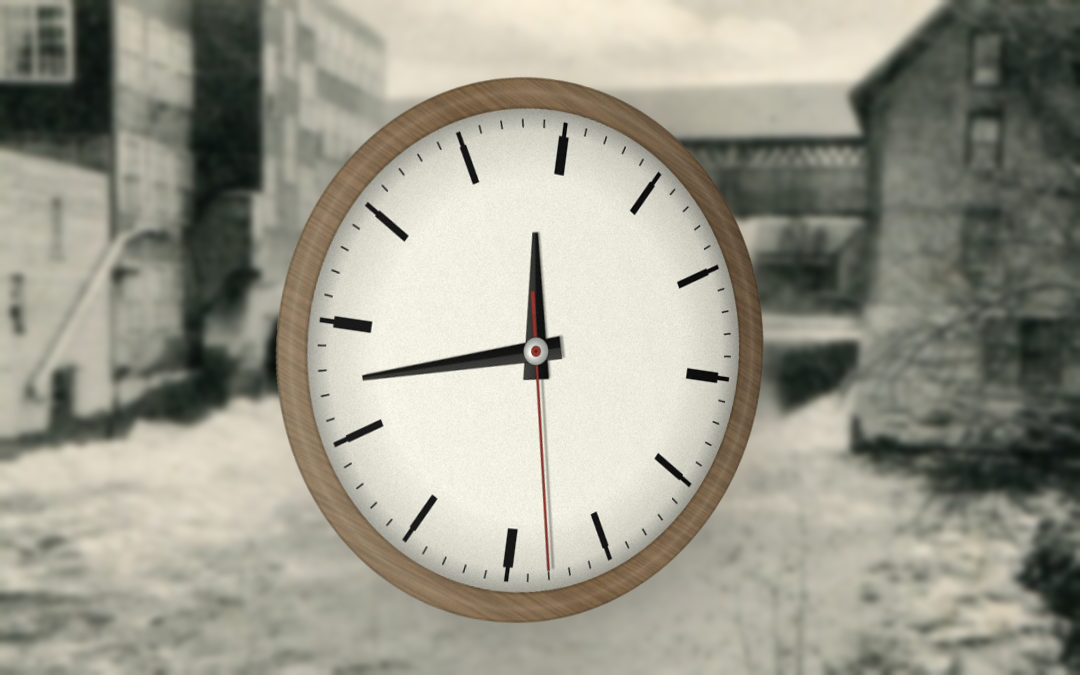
11:42:28
